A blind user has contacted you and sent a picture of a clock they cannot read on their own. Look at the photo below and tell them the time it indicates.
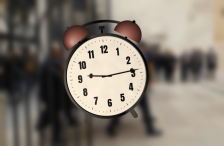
9:14
